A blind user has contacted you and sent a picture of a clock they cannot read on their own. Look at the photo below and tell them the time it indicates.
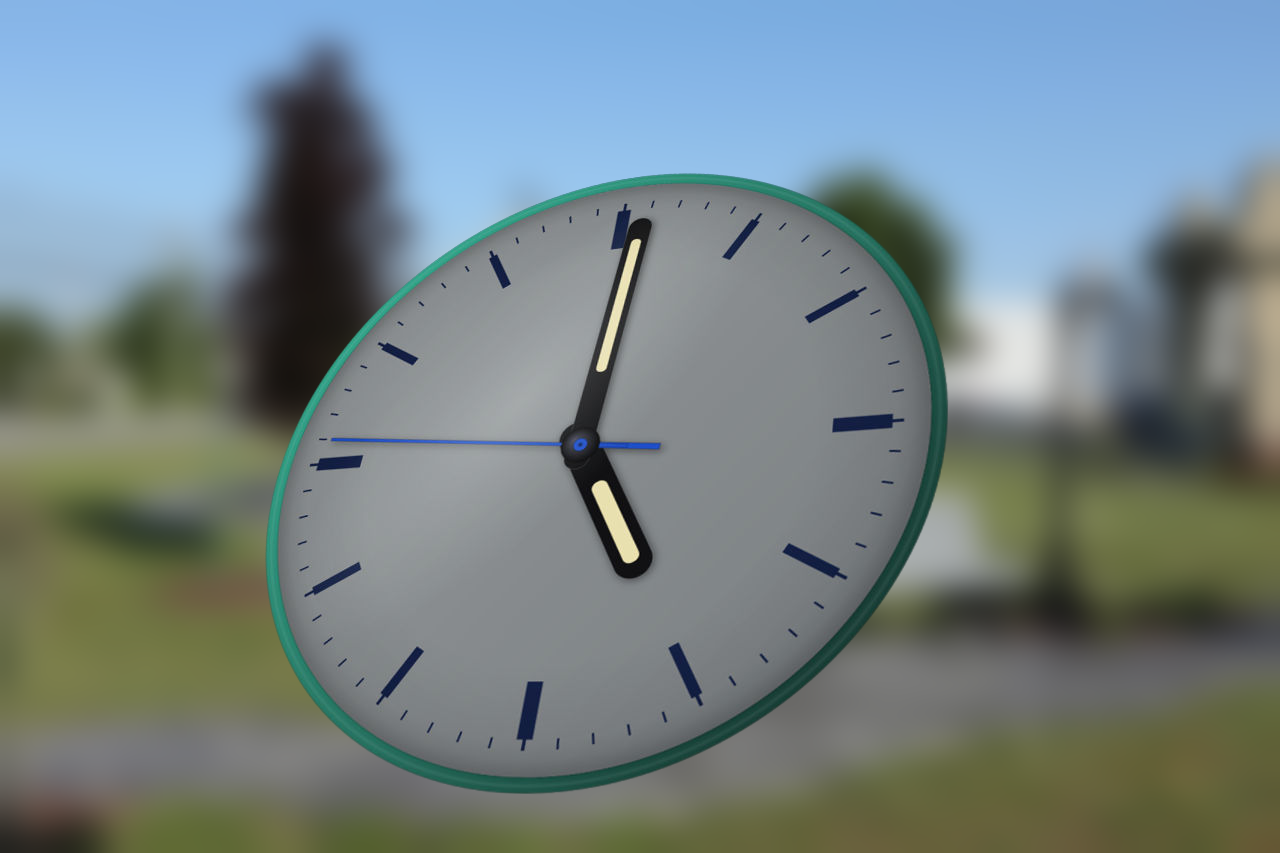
5:00:46
